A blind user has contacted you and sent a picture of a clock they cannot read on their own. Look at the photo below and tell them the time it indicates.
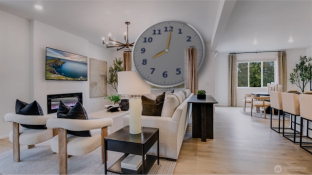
8:01
